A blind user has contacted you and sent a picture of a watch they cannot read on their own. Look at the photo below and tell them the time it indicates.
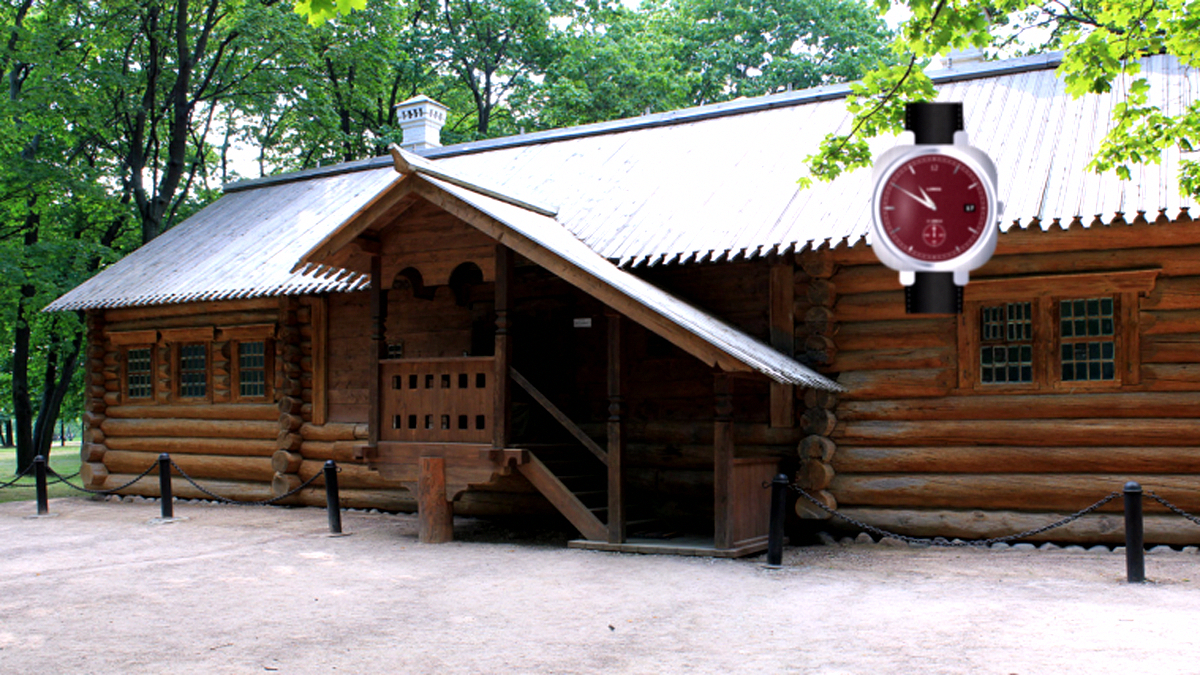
10:50
